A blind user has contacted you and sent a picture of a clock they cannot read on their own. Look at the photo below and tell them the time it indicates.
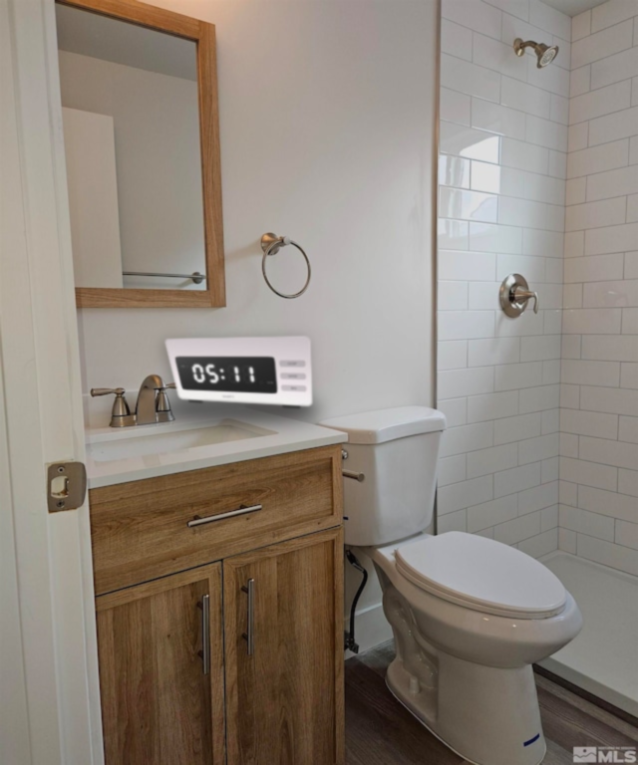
5:11
